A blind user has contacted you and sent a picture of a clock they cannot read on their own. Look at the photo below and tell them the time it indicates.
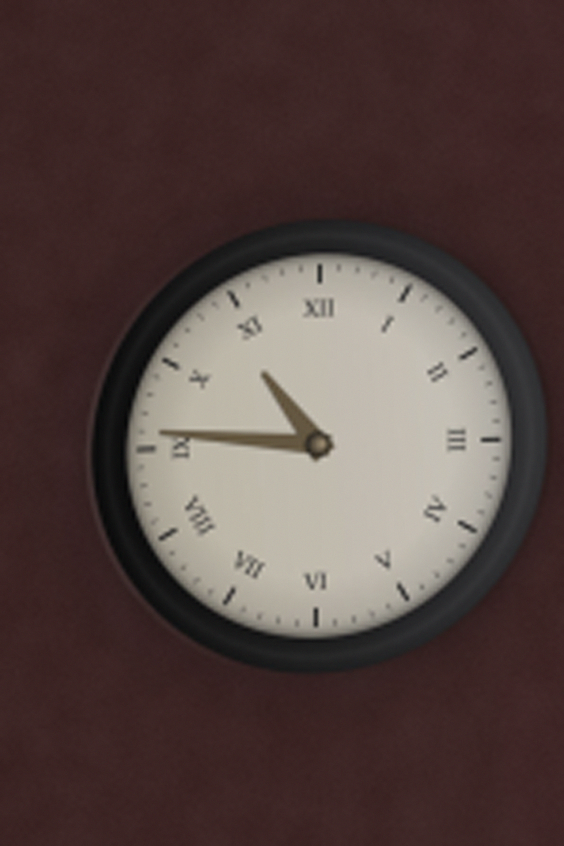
10:46
